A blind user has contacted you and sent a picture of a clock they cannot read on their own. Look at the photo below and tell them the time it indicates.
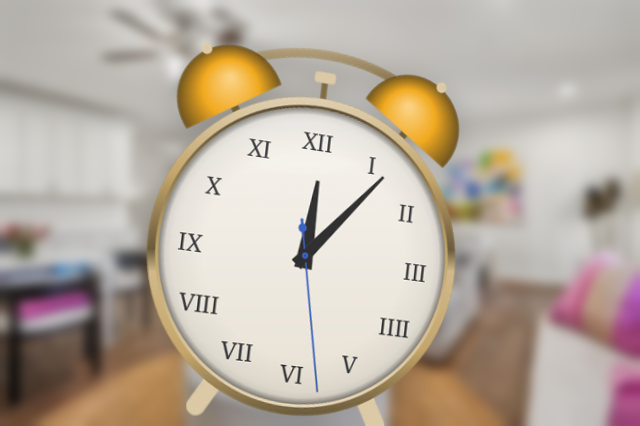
12:06:28
